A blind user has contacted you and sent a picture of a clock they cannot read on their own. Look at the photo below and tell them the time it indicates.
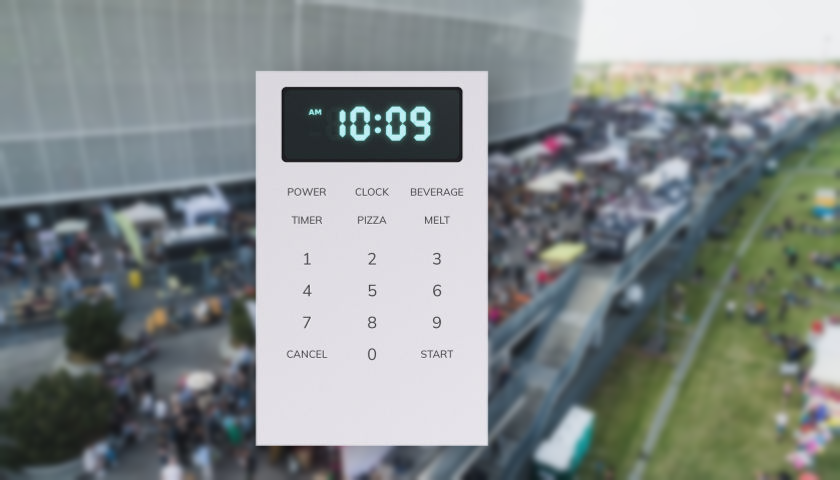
10:09
